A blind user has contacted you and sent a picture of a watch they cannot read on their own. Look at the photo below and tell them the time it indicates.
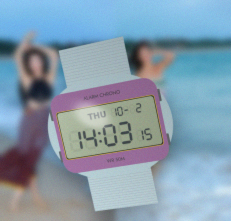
14:03:15
